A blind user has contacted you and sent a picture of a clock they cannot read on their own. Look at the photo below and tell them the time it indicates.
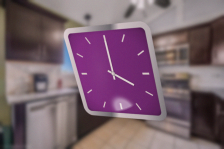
4:00
